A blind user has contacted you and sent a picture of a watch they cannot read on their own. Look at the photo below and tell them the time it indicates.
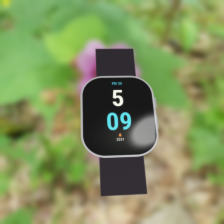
5:09
